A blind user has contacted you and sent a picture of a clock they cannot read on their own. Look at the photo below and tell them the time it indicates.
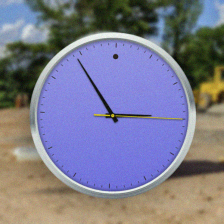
2:54:15
